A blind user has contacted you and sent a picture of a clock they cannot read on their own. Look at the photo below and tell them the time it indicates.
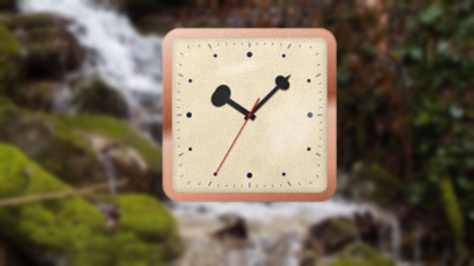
10:07:35
